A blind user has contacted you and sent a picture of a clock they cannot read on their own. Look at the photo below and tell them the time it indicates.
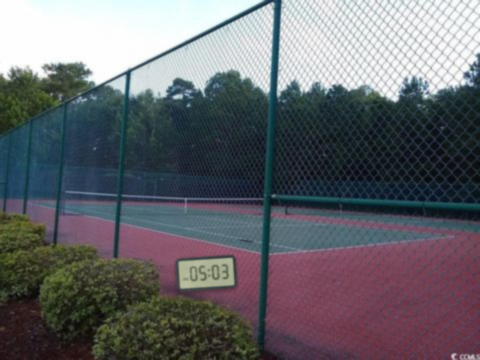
5:03
